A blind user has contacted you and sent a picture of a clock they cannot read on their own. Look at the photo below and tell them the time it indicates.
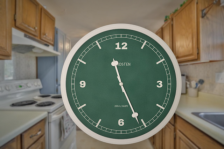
11:26
